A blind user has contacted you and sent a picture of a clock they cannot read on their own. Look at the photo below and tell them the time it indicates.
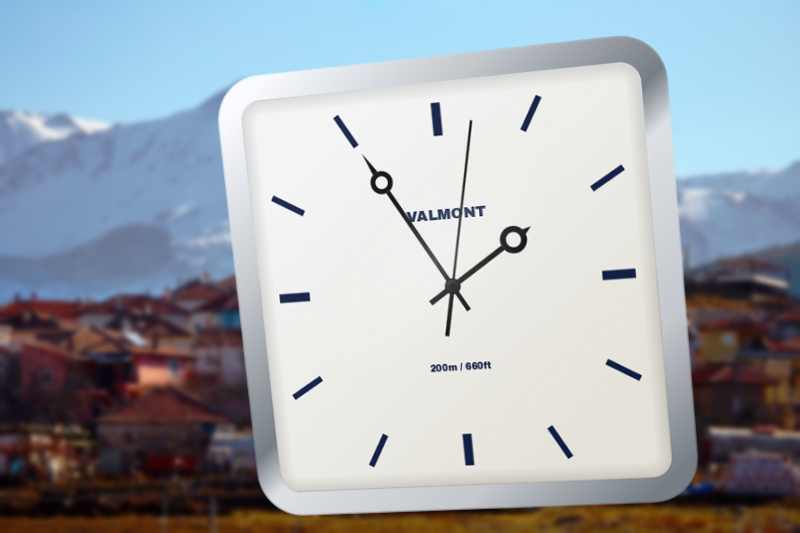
1:55:02
